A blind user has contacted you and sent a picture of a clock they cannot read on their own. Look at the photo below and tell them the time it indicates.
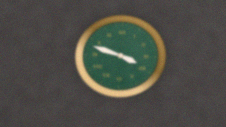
3:48
